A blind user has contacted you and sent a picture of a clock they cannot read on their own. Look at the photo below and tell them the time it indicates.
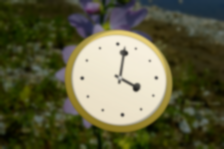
4:02
